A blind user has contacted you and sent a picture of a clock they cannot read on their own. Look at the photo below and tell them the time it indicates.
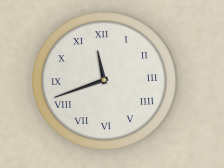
11:42
